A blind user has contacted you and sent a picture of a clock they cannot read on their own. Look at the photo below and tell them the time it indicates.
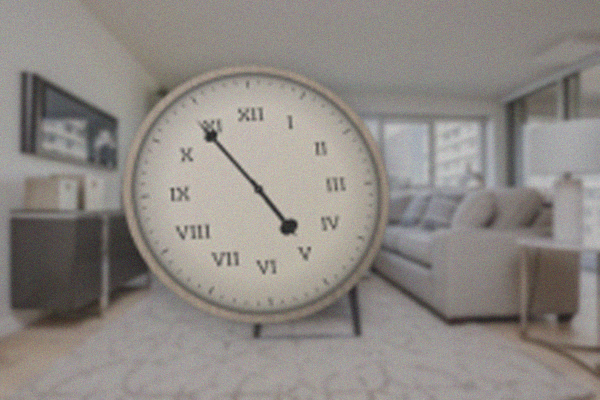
4:54
